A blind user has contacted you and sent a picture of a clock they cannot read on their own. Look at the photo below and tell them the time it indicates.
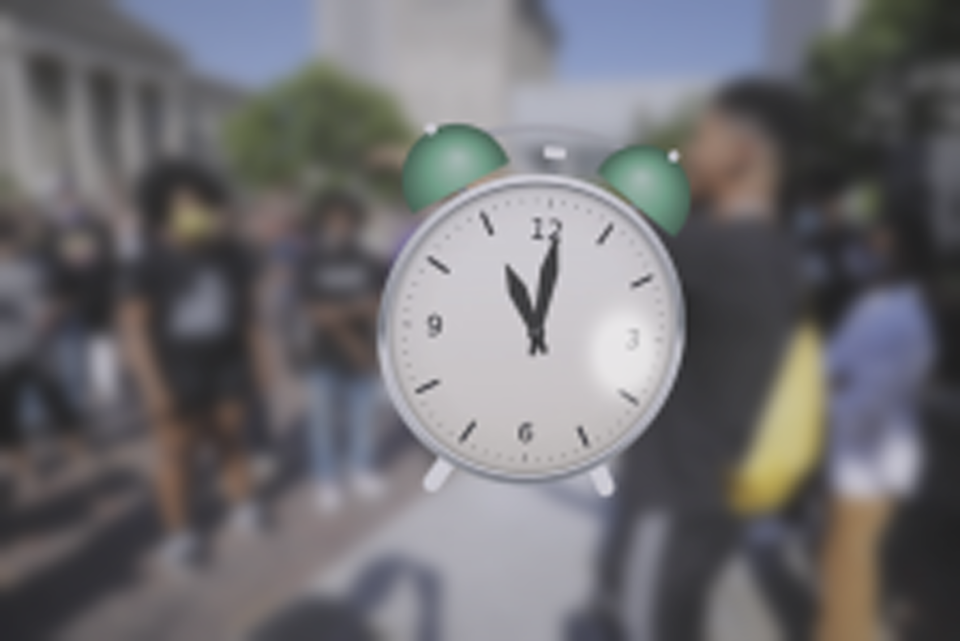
11:01
